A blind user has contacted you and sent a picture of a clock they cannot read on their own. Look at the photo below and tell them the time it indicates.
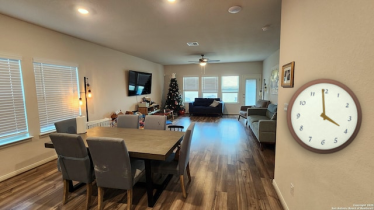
3:59
